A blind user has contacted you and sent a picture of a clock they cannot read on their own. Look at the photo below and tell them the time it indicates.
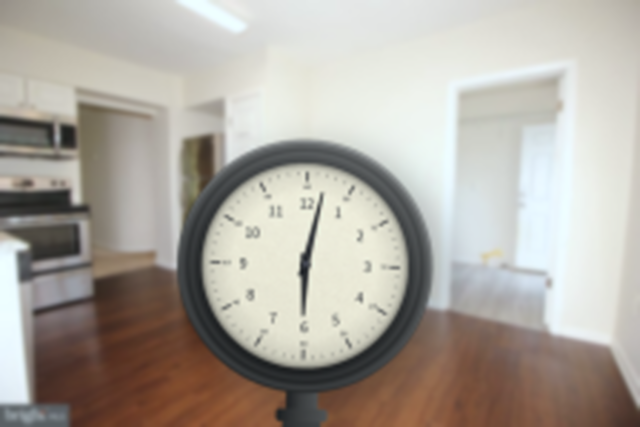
6:02
